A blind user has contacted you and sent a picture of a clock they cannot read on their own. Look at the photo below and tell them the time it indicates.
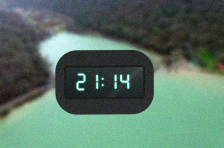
21:14
